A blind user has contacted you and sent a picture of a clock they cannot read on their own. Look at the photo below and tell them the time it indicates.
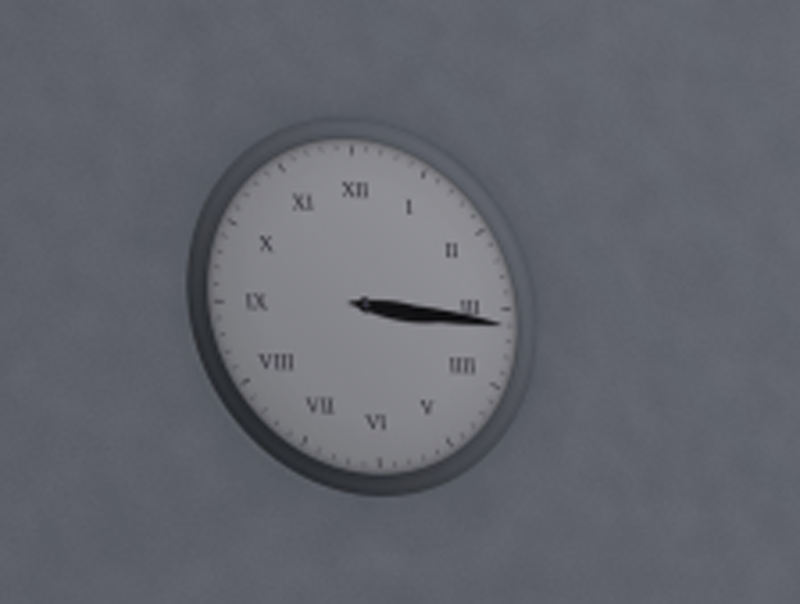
3:16
